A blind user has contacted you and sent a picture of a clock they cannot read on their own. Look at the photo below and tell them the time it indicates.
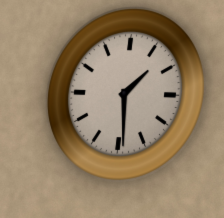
1:29
